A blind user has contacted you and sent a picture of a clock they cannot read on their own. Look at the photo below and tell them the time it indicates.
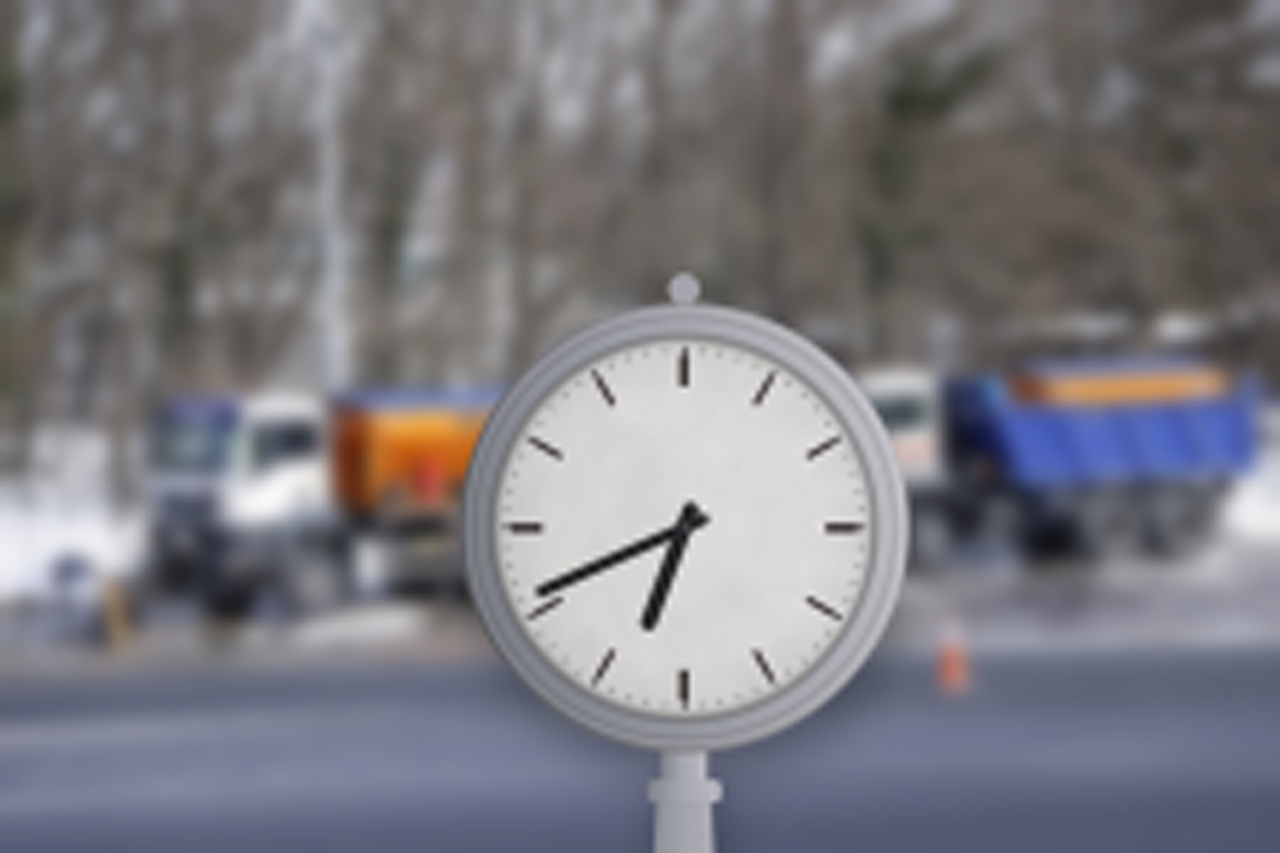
6:41
